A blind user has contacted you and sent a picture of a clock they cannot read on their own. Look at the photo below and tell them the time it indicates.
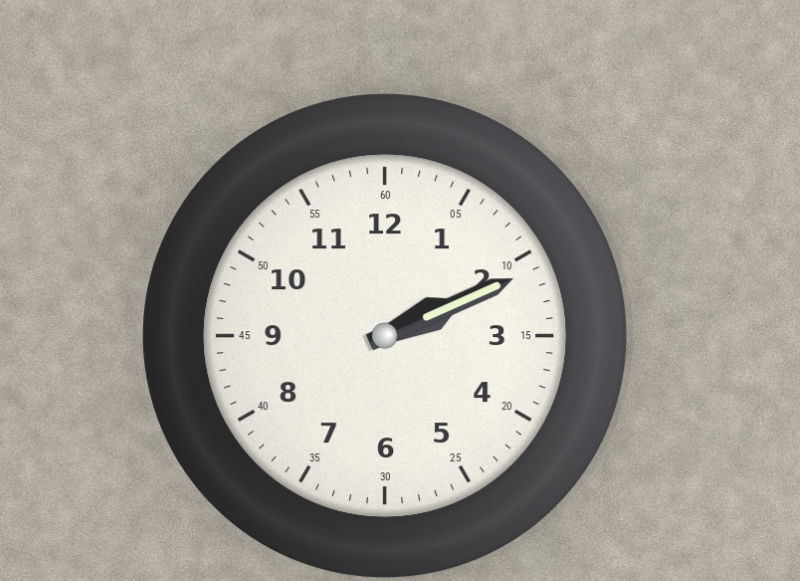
2:11
